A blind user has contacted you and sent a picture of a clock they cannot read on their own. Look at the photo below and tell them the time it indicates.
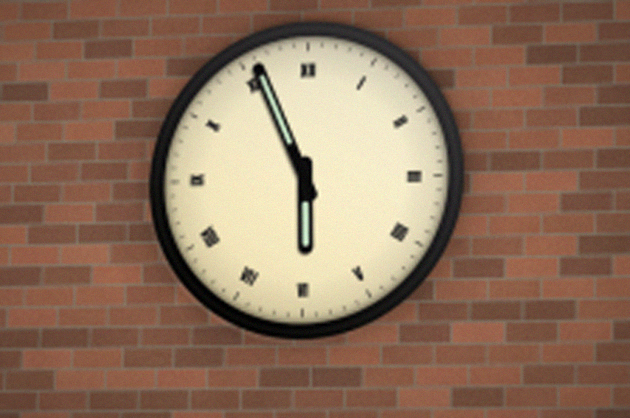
5:56
